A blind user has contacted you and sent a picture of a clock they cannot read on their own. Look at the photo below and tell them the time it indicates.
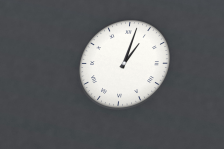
1:02
